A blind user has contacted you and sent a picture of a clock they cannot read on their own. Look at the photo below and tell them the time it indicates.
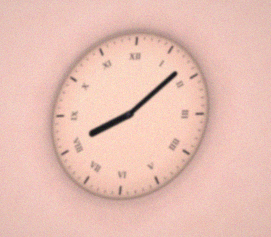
8:08
